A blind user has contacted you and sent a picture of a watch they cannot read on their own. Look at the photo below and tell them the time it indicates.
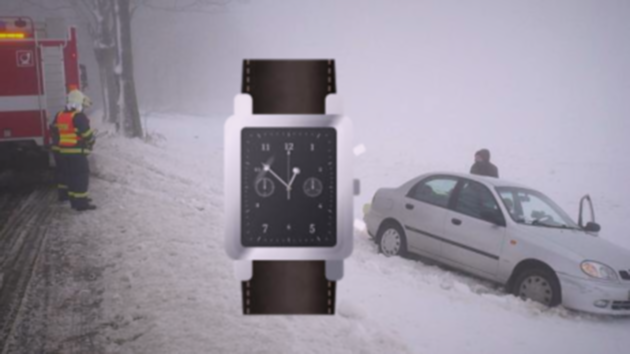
12:52
